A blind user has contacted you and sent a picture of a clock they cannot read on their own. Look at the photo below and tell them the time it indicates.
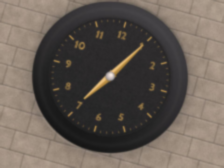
7:05
